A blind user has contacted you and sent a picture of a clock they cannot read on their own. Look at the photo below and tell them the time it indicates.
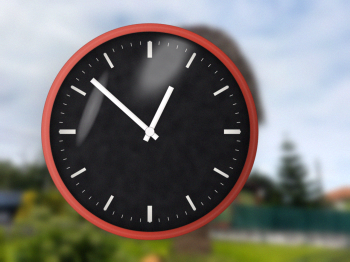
12:52
